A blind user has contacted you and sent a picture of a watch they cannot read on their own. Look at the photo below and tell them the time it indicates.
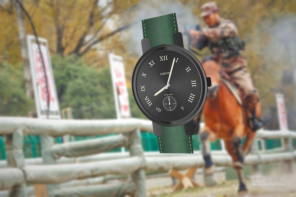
8:04
